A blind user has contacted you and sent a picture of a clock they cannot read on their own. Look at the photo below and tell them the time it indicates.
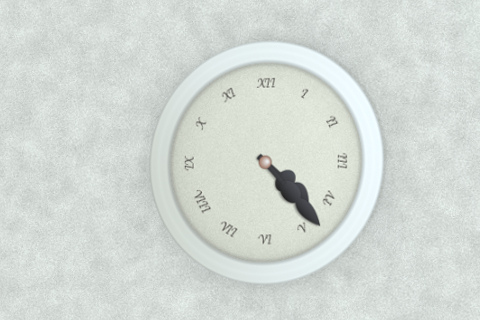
4:23
